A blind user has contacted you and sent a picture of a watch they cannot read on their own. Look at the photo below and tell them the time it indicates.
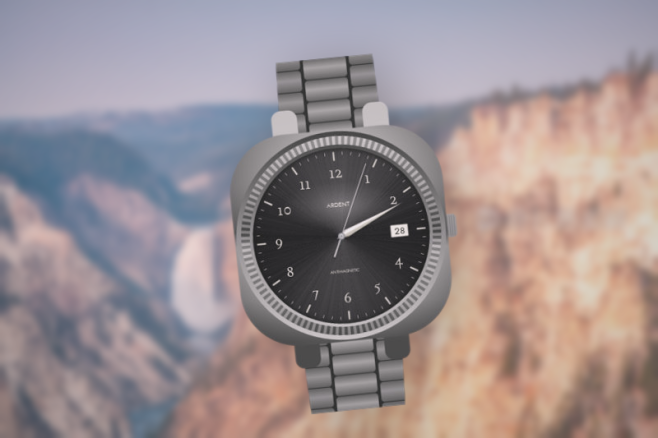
2:11:04
